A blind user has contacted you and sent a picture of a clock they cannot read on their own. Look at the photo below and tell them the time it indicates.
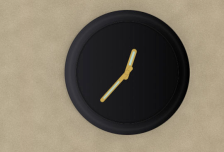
12:37
